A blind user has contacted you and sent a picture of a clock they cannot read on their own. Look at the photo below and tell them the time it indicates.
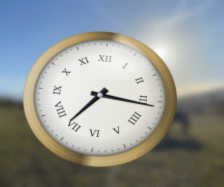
7:16
